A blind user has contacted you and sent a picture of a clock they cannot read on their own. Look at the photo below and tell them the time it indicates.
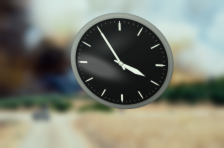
3:55
